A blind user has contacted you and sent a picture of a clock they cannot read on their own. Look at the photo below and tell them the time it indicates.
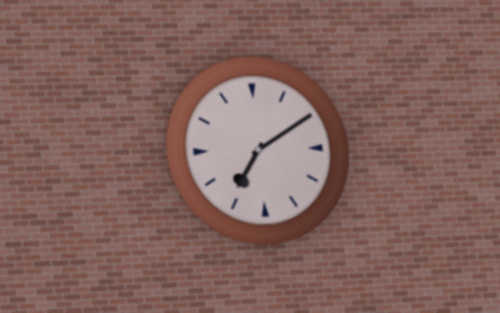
7:10
